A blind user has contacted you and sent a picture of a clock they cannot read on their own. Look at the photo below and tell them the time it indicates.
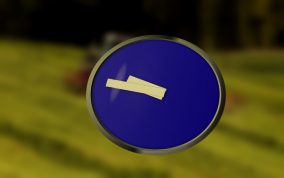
9:47
